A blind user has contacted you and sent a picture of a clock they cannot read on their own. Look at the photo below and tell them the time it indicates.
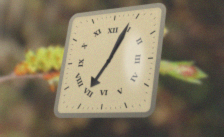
7:04
